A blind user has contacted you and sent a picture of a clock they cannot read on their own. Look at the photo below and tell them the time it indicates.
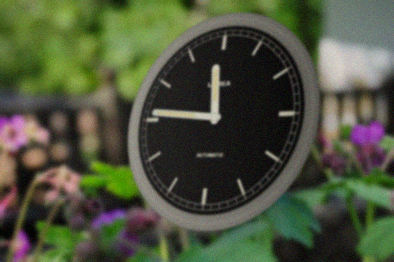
11:46
